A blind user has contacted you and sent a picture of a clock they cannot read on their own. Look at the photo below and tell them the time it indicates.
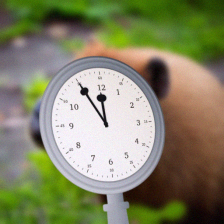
11:55
